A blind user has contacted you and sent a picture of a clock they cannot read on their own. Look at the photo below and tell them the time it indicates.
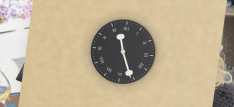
11:26
